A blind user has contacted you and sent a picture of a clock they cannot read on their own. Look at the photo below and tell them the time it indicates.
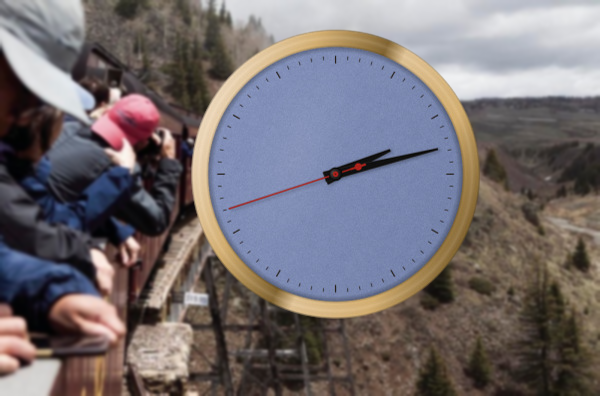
2:12:42
